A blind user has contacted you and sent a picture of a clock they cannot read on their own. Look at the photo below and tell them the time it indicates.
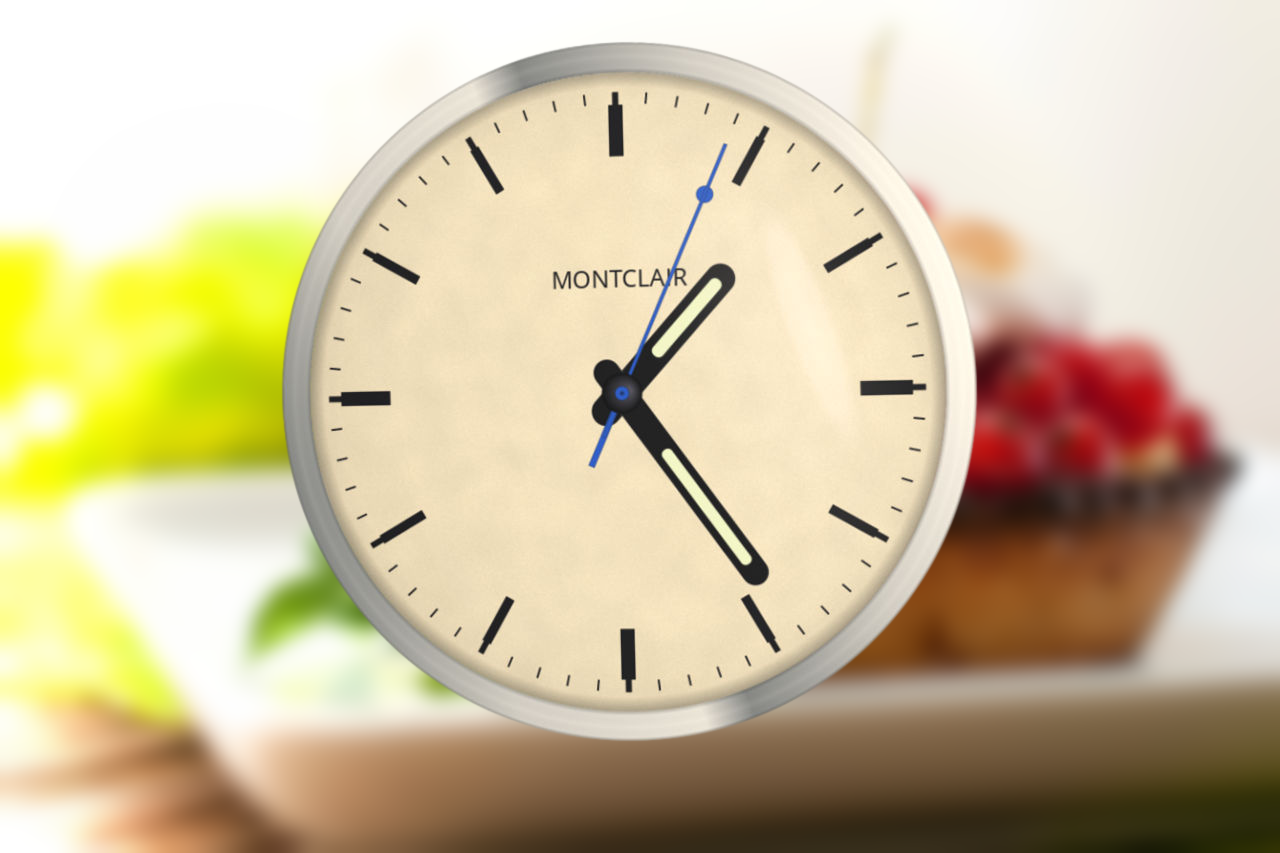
1:24:04
